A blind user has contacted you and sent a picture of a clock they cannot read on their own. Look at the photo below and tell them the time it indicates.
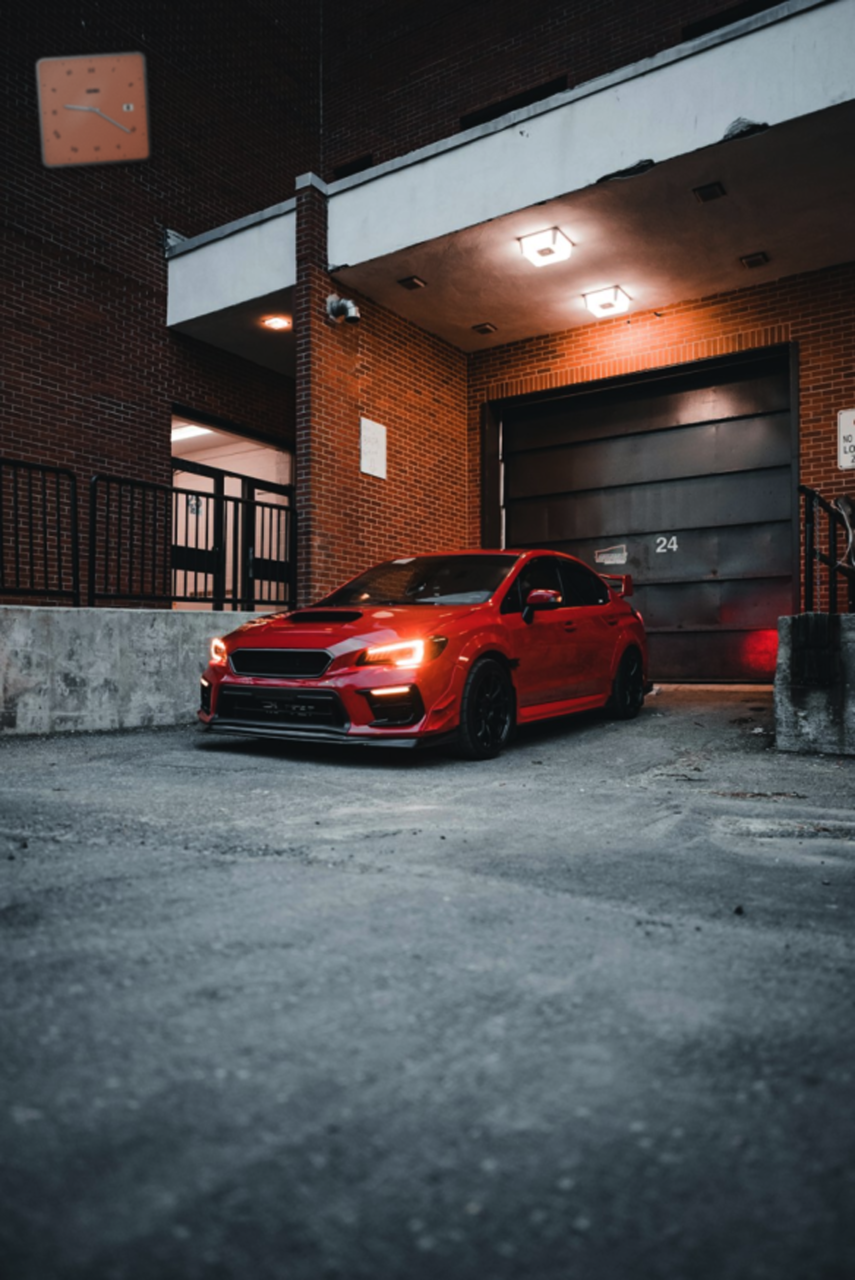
9:21
